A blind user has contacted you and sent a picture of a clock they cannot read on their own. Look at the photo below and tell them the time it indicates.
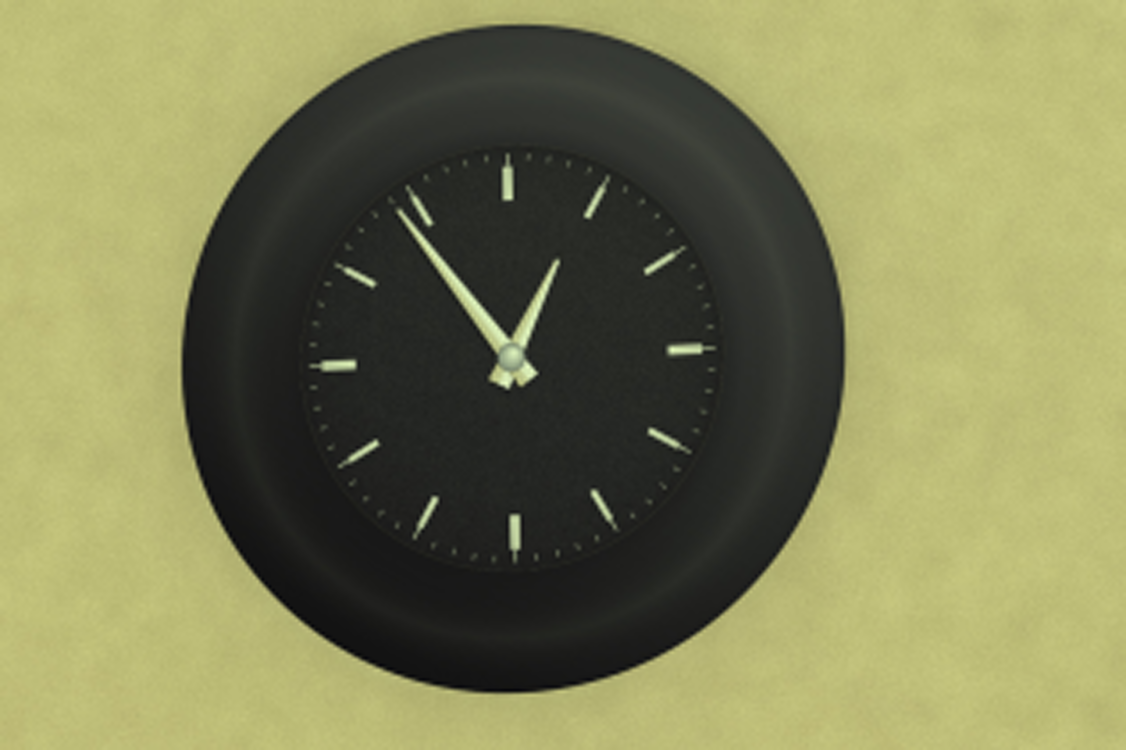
12:54
